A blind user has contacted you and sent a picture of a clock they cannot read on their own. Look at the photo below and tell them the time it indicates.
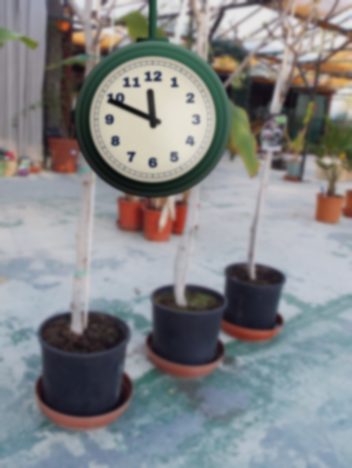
11:49
